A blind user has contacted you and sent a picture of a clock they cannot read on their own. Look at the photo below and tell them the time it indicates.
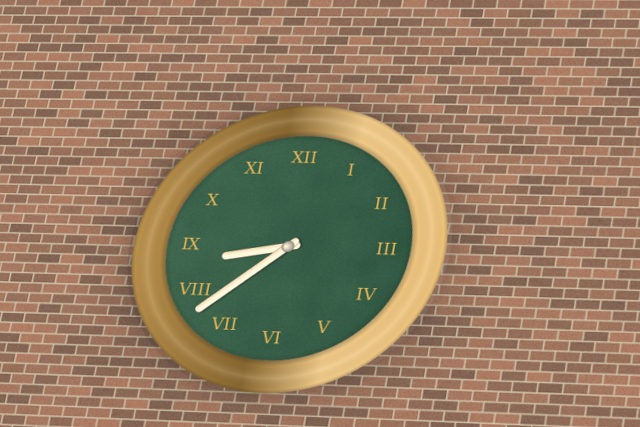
8:38
